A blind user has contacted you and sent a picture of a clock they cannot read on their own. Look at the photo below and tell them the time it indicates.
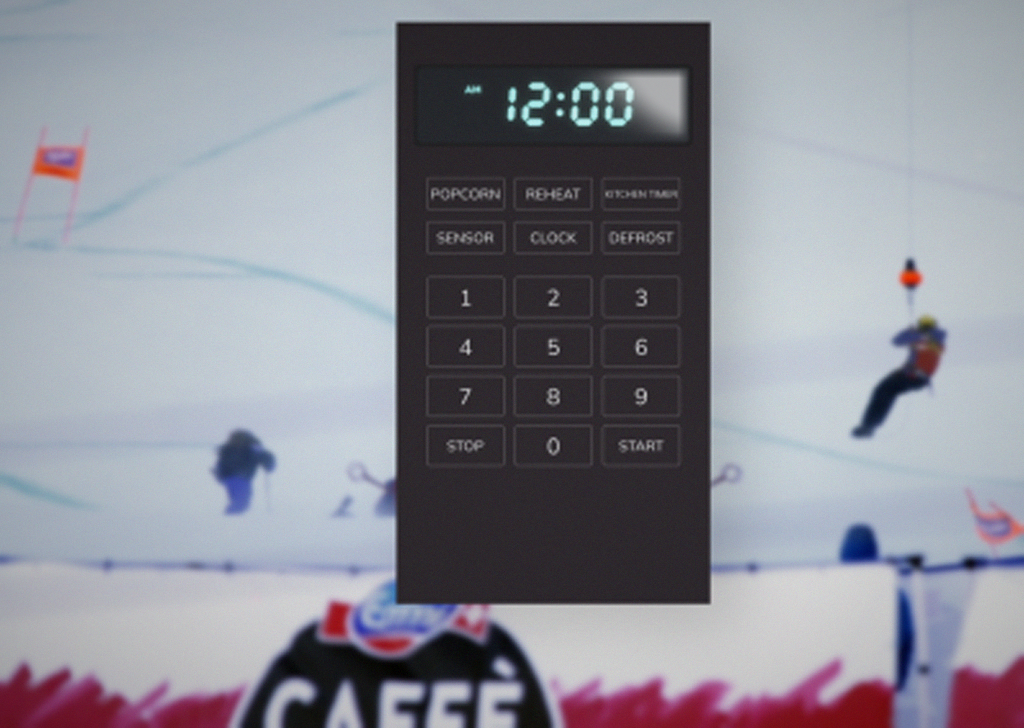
12:00
